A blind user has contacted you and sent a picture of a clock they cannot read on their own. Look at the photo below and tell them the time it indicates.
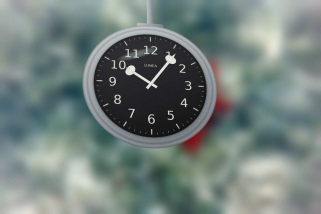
10:06
